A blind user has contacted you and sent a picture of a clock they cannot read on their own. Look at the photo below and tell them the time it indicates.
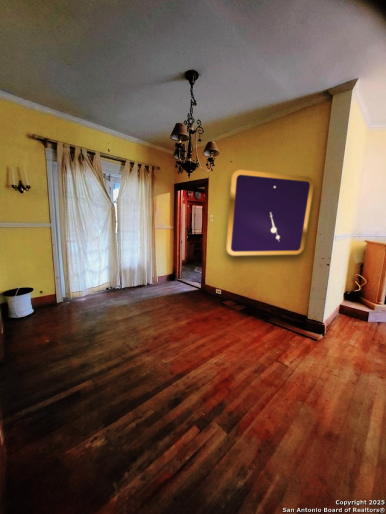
5:26
